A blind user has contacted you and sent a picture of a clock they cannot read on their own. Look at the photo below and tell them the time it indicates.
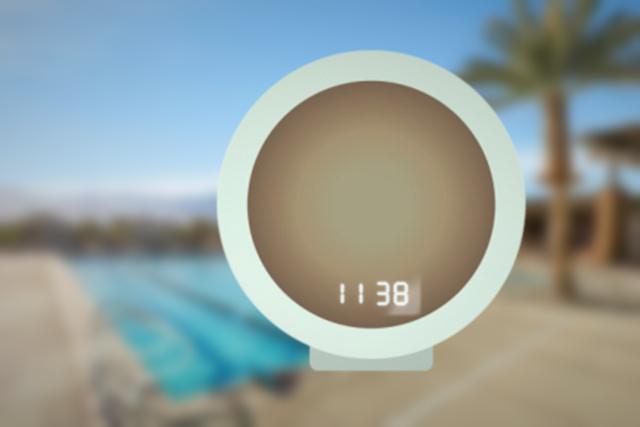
11:38
